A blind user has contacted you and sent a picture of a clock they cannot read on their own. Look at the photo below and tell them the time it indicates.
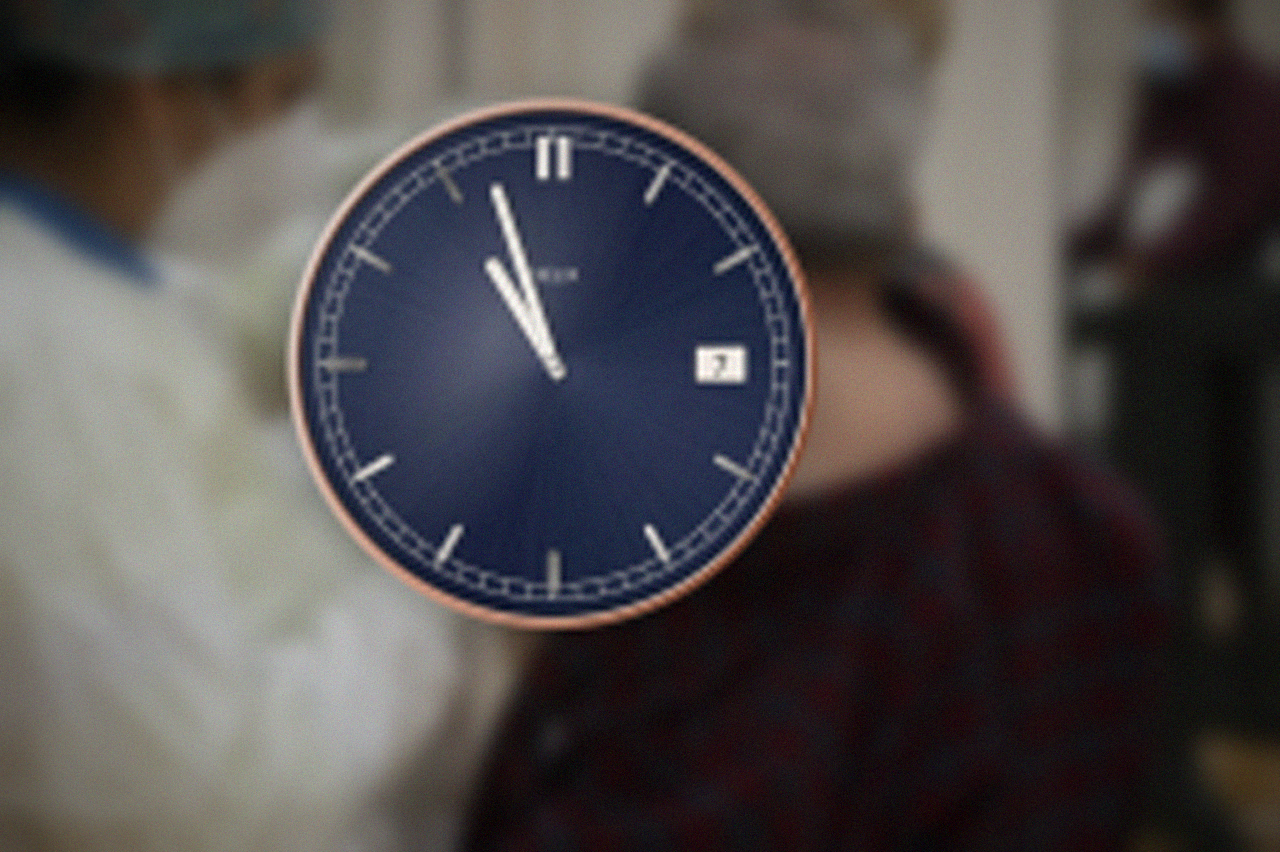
10:57
